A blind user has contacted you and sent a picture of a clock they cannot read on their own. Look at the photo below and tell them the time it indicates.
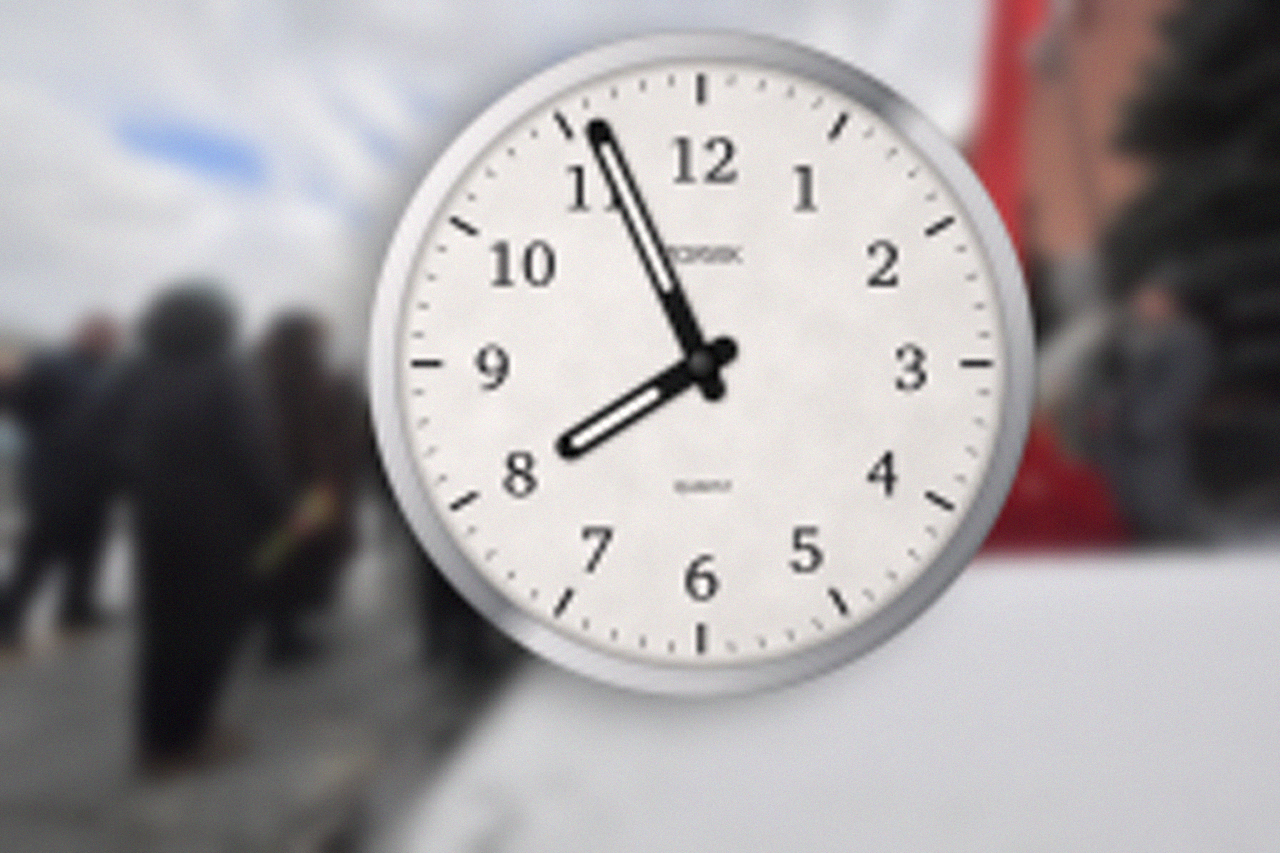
7:56
